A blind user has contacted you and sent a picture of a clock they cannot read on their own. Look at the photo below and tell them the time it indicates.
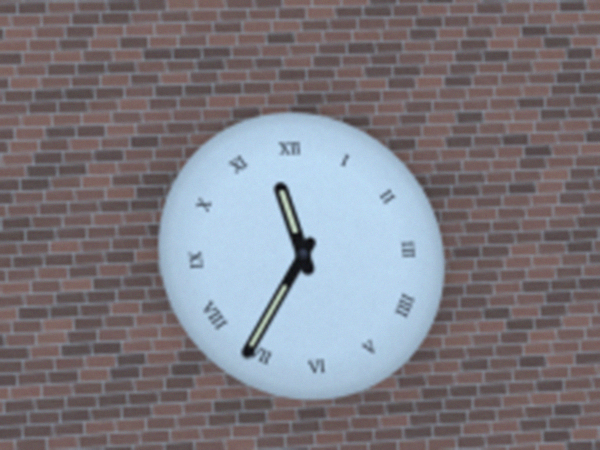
11:36
